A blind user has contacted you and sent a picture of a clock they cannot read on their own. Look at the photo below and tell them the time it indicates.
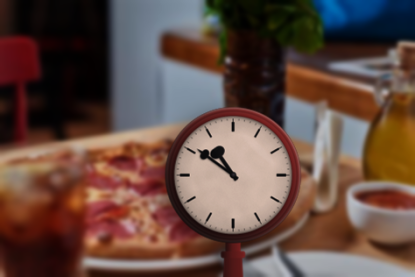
10:51
